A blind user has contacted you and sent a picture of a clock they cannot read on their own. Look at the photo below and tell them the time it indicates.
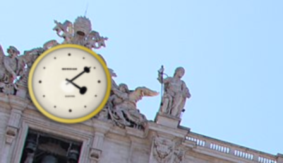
4:09
